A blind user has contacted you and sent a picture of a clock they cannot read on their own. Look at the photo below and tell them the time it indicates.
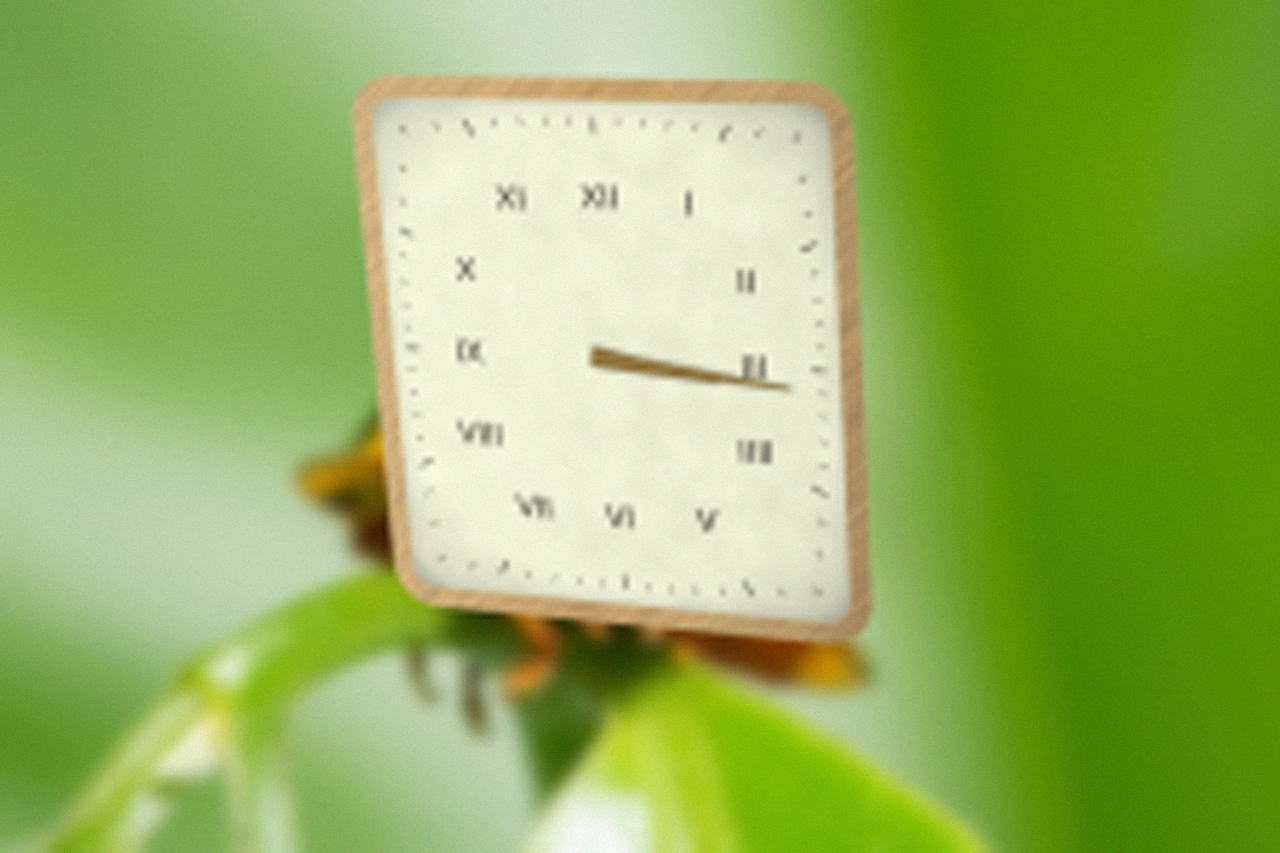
3:16
